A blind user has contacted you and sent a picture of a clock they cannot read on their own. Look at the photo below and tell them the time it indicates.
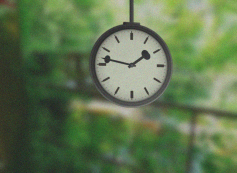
1:47
